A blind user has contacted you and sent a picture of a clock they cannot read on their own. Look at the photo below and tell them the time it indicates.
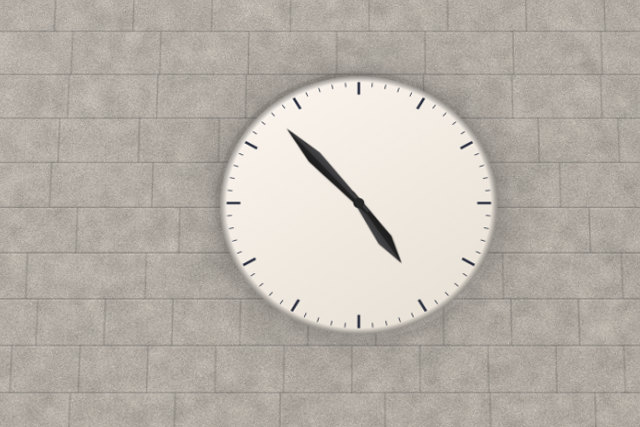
4:53
